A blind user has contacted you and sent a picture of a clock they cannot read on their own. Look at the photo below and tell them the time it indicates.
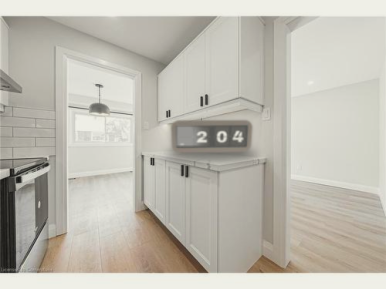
2:04
